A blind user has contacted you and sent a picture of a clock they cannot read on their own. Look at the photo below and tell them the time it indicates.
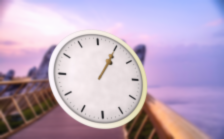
1:05
